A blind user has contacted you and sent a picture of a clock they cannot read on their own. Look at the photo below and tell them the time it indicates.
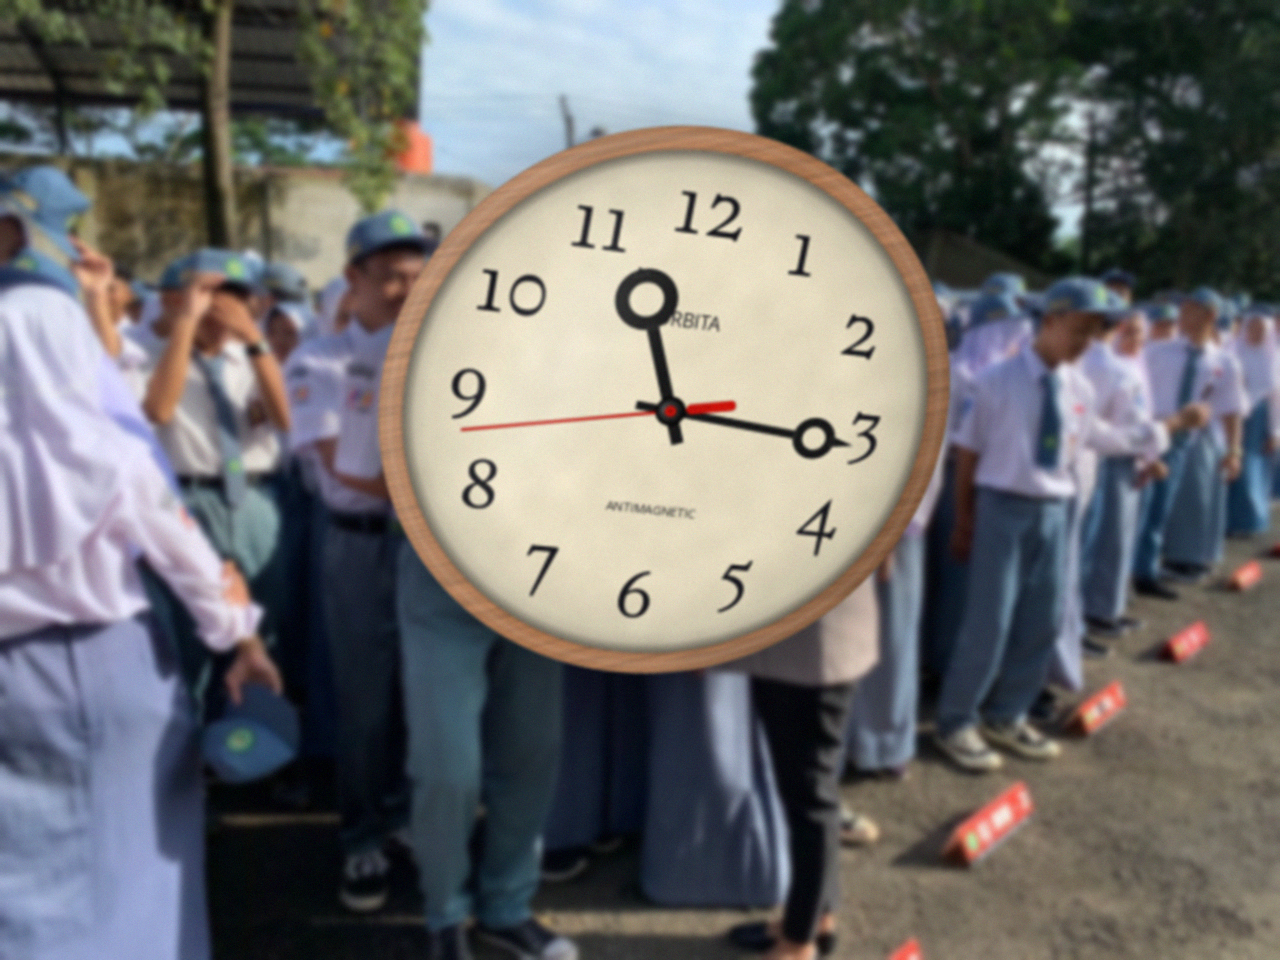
11:15:43
